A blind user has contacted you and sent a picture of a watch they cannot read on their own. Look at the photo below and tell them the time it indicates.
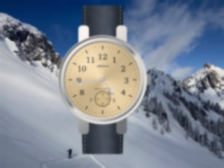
4:44
